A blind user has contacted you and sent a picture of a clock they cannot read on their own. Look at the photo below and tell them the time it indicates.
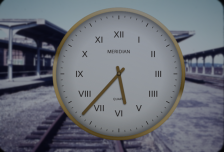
5:37
